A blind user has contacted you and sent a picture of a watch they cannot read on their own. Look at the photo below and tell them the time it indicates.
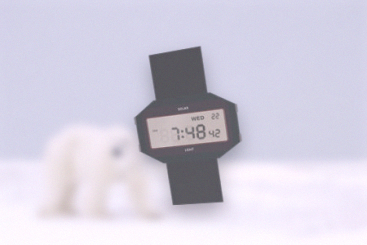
7:48:42
